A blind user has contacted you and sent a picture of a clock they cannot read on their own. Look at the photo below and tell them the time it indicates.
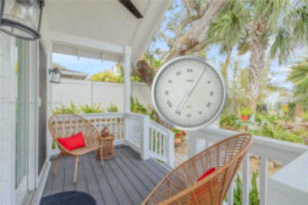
7:05
